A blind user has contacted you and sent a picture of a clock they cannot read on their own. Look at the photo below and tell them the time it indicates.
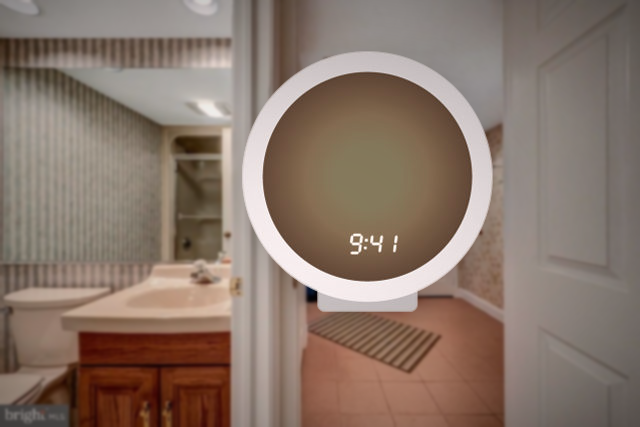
9:41
